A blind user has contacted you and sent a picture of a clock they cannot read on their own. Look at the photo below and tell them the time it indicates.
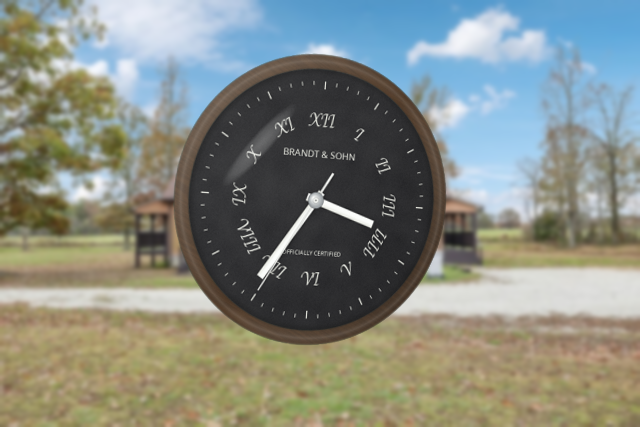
3:35:35
